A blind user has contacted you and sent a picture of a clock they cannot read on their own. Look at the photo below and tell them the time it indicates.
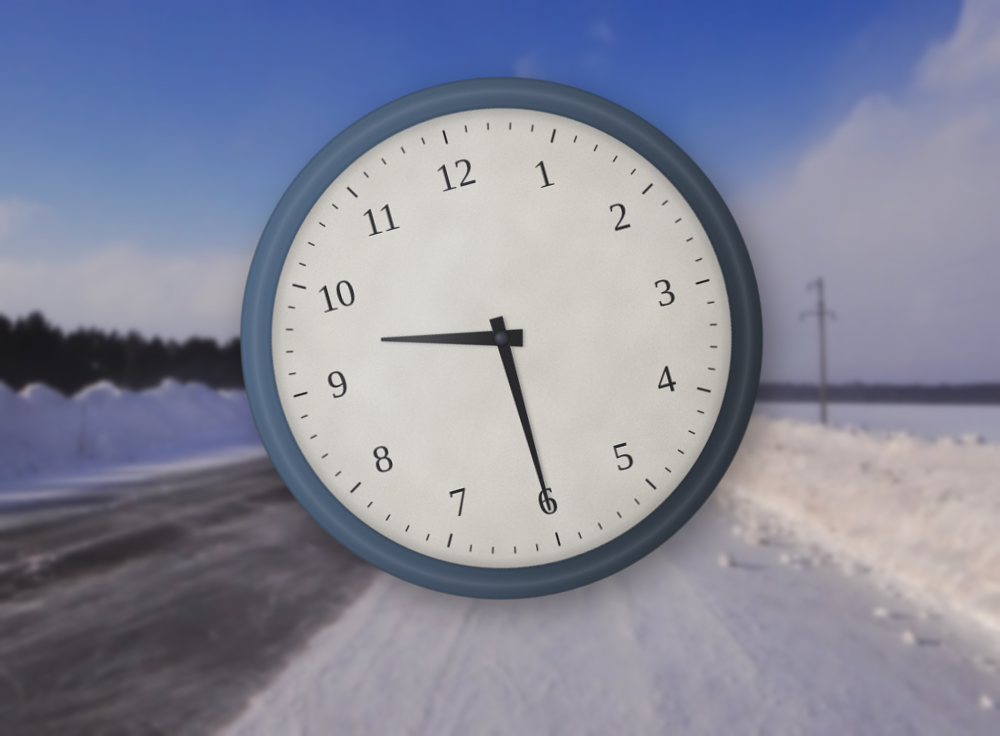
9:30
